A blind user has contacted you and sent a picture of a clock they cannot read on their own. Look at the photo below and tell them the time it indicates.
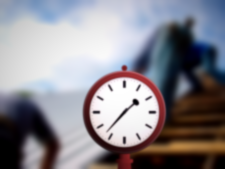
1:37
